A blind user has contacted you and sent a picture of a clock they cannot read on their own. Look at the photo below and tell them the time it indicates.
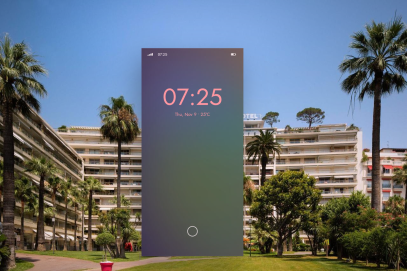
7:25
